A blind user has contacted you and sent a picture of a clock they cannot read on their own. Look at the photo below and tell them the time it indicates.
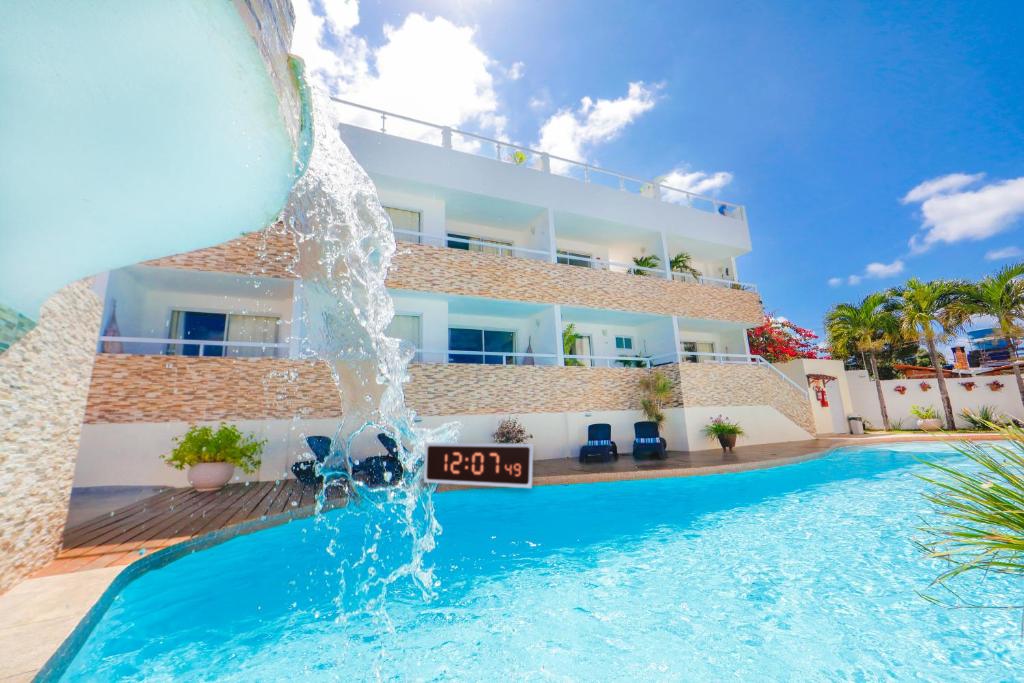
12:07:49
